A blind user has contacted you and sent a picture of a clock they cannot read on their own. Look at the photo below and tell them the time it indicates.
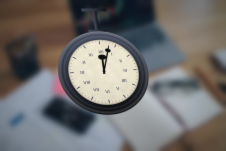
12:03
